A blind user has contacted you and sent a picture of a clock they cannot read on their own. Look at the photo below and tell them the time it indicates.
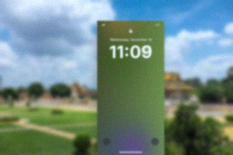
11:09
